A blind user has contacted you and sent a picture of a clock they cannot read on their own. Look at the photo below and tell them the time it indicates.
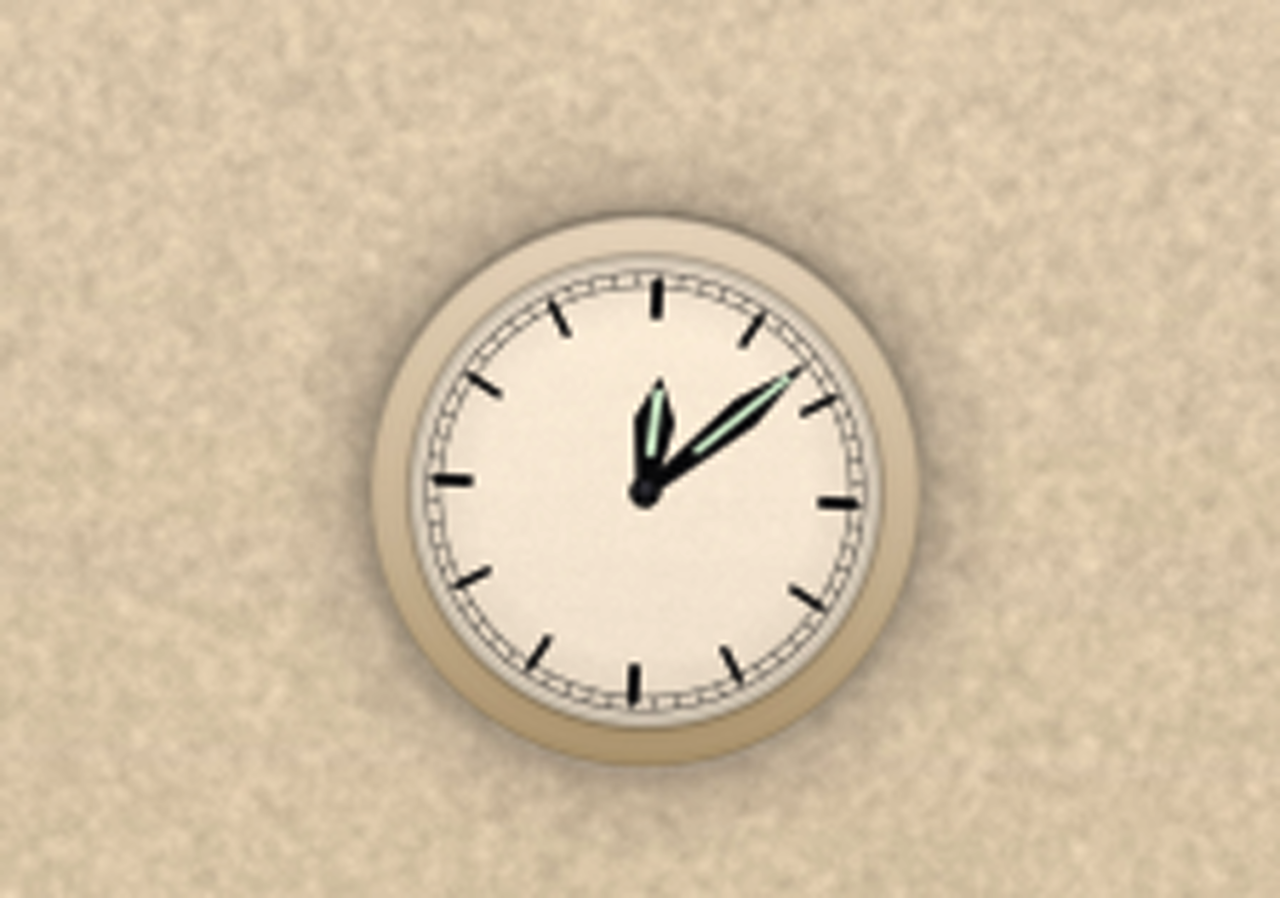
12:08
